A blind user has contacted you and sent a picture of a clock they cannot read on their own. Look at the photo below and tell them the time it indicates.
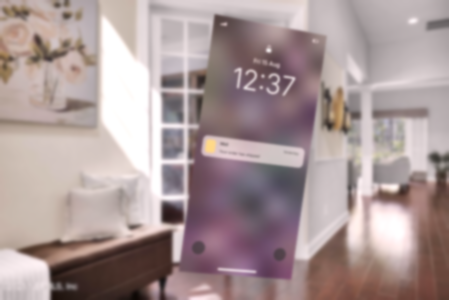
12:37
